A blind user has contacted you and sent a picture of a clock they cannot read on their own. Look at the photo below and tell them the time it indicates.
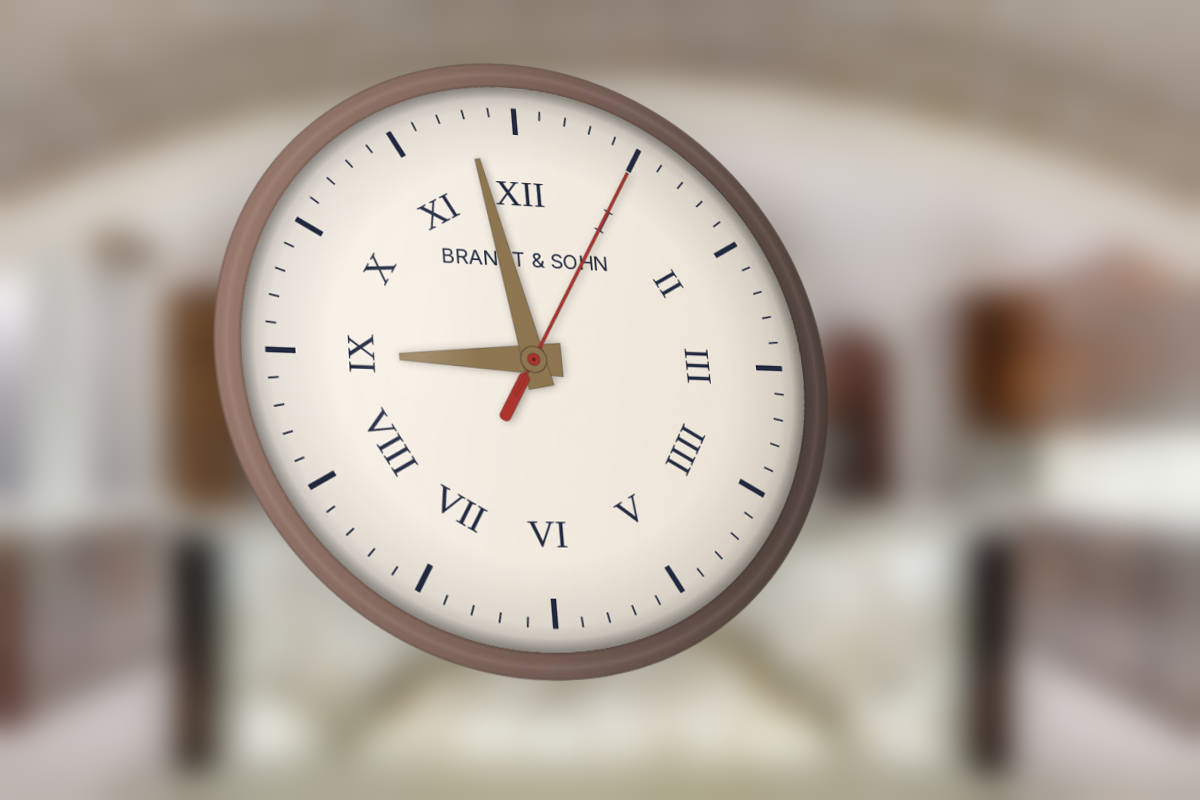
8:58:05
